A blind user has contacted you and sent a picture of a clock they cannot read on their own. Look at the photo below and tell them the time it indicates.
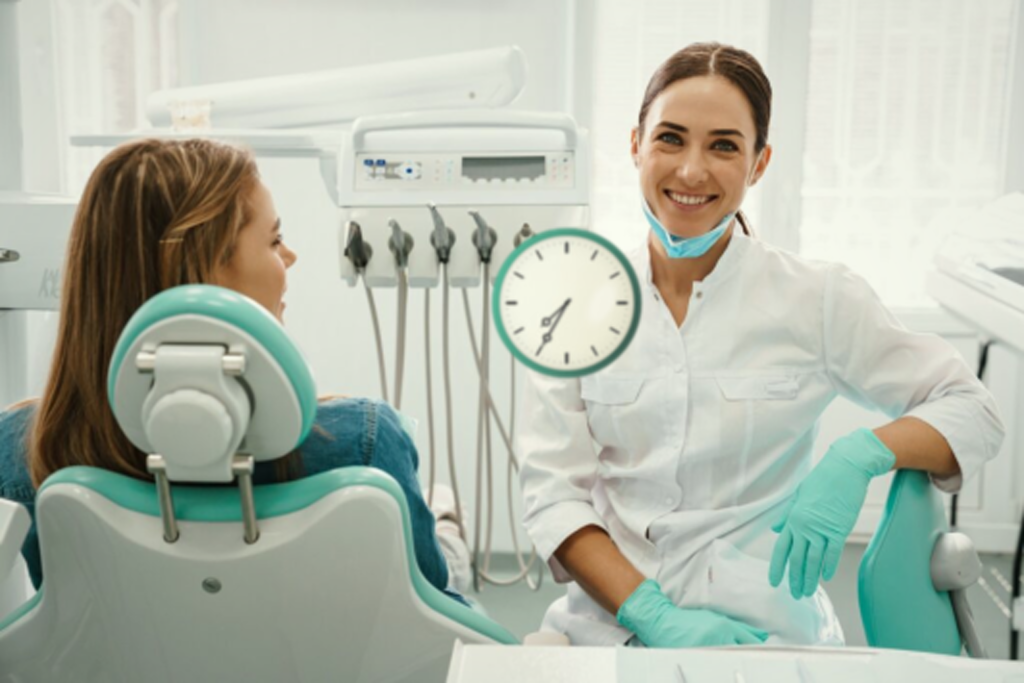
7:35
